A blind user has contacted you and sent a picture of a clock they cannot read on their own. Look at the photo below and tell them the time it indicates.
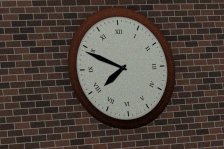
7:49
